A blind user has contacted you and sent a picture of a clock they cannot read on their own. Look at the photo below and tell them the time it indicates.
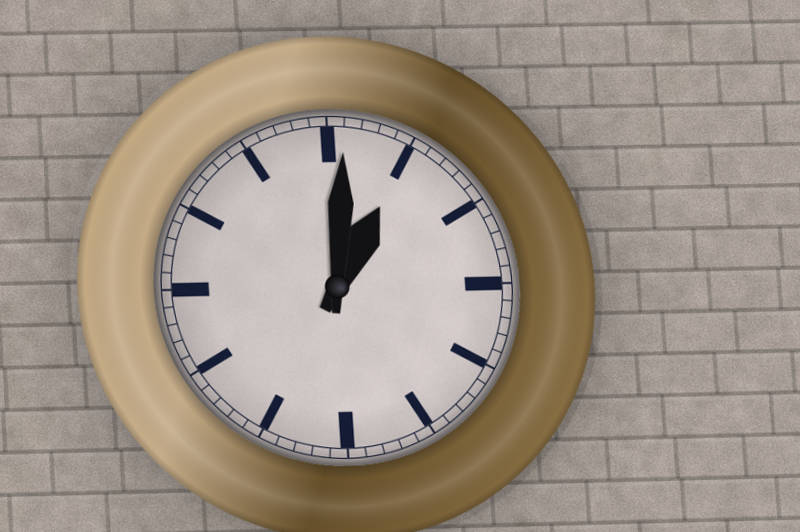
1:01
